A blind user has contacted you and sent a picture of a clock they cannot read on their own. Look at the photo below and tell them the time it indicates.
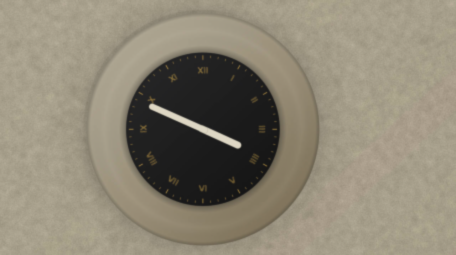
3:49
